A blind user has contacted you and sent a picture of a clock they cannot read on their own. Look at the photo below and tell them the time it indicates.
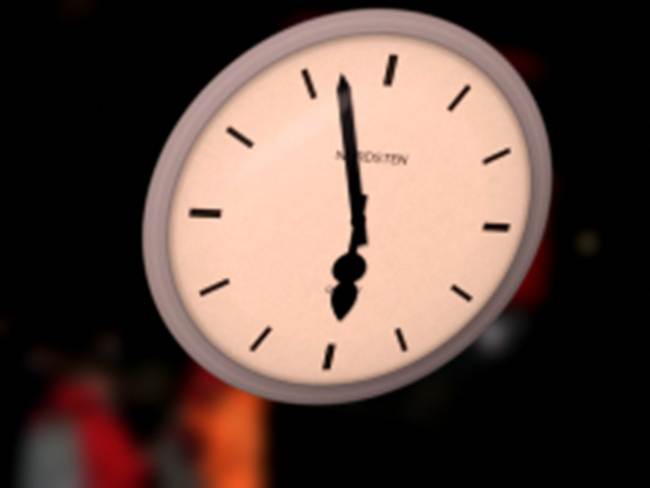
5:57
